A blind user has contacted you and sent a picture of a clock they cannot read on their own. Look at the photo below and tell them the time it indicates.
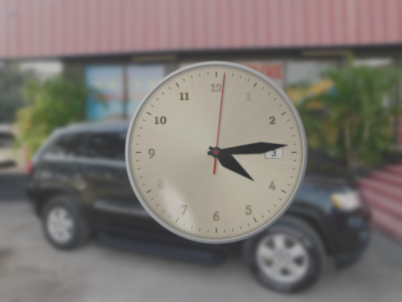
4:14:01
